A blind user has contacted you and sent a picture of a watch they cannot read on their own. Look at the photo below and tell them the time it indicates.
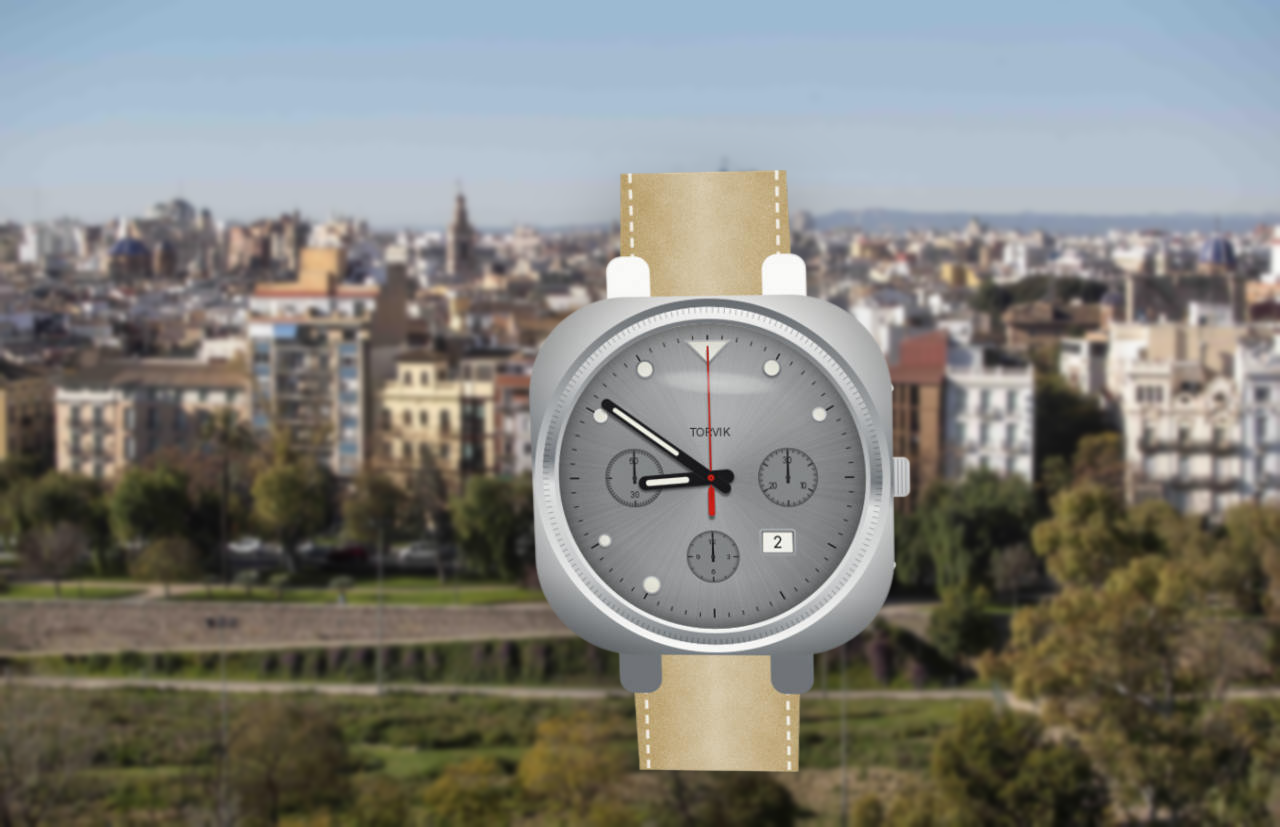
8:51
